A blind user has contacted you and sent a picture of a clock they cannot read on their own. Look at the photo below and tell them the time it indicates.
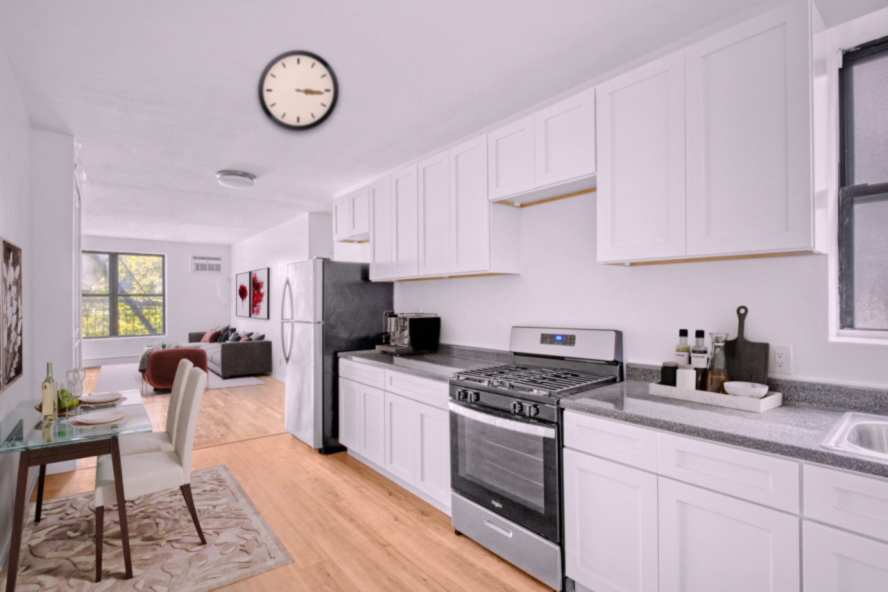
3:16
